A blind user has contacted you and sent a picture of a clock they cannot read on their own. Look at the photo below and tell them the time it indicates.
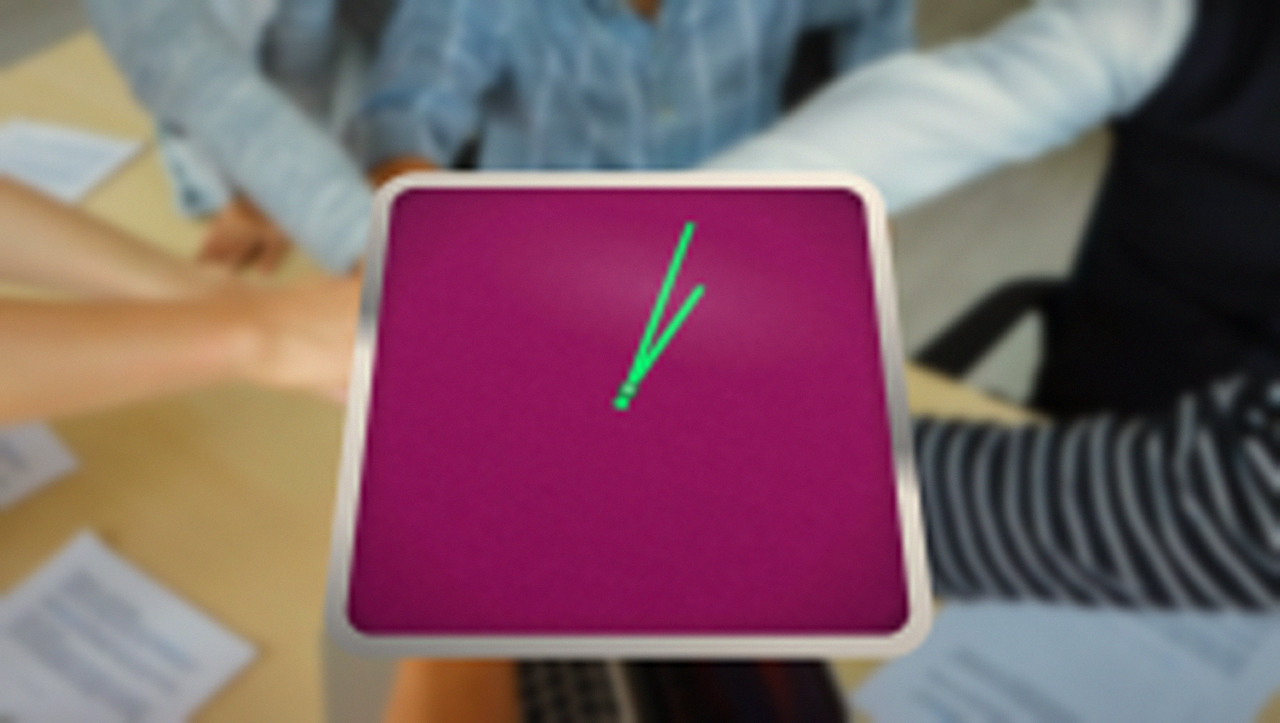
1:03
